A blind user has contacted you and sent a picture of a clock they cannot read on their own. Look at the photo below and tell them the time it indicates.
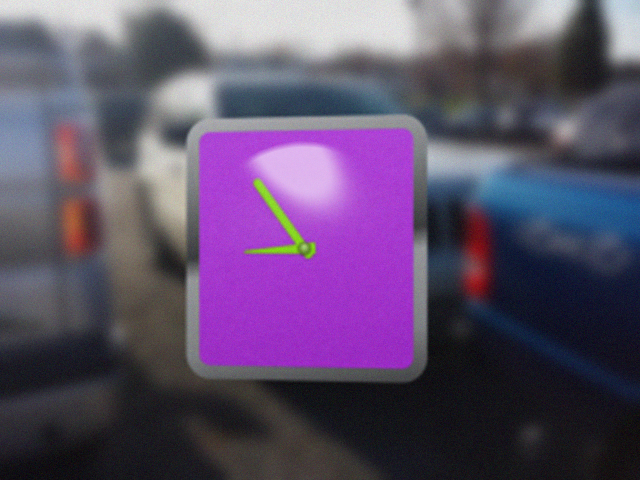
8:54
